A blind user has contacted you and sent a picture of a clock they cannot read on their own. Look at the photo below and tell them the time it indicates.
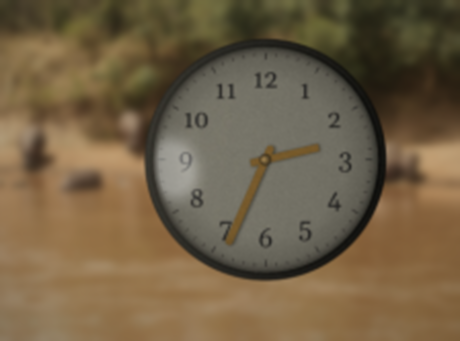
2:34
